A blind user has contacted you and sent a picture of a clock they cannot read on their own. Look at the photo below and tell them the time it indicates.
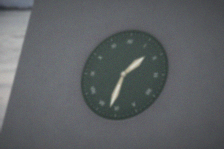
1:32
